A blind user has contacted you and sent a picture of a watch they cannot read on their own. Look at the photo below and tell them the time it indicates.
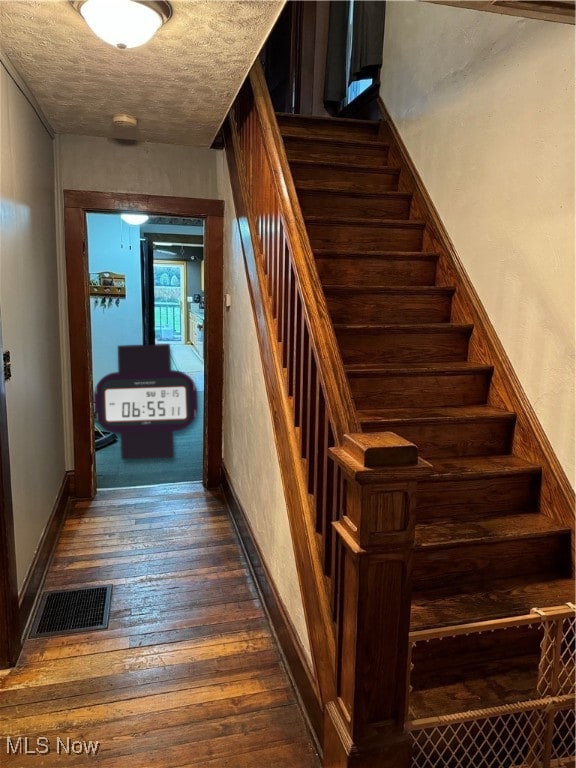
6:55
